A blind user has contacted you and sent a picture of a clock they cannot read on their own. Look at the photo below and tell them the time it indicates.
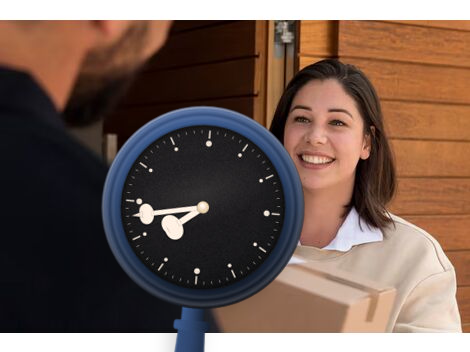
7:43
